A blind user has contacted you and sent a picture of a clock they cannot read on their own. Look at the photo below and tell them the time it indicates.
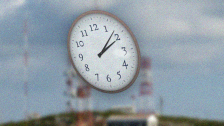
2:08
